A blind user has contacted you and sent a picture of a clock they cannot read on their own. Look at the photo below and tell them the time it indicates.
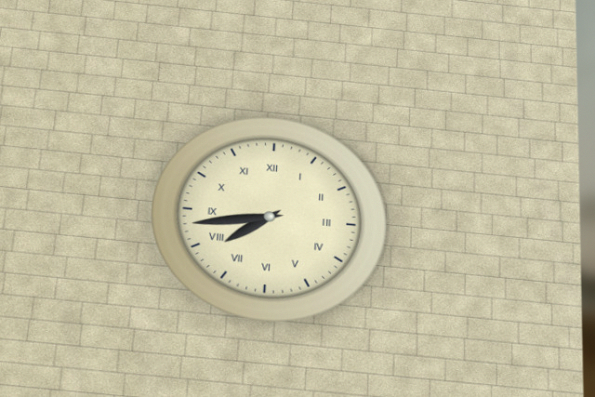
7:43
